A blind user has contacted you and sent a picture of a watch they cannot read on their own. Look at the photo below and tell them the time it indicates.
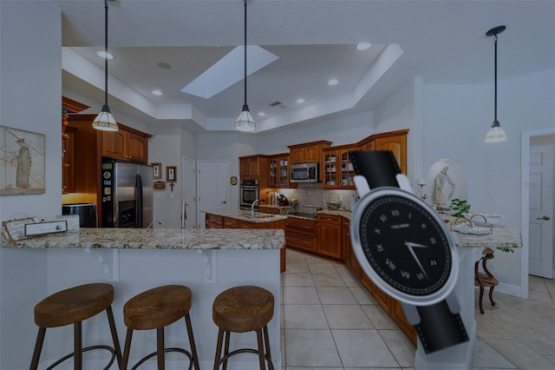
3:28
